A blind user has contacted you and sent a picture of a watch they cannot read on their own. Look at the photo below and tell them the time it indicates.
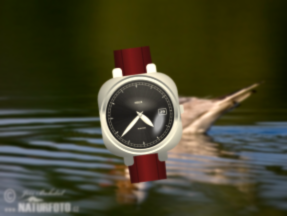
4:38
